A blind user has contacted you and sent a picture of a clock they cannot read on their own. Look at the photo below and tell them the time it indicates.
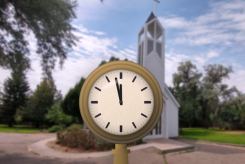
11:58
